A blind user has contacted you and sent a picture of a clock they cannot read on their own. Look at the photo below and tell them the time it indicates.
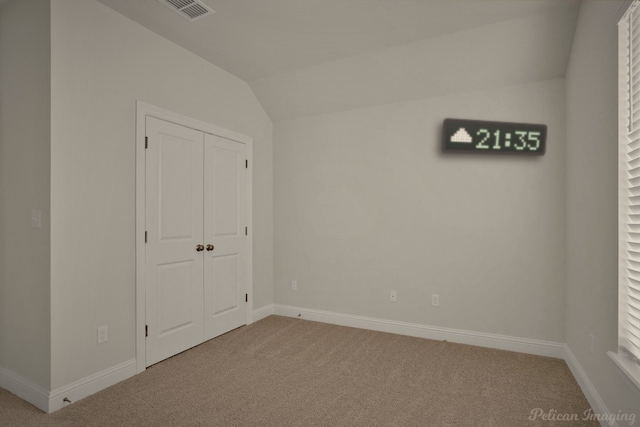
21:35
